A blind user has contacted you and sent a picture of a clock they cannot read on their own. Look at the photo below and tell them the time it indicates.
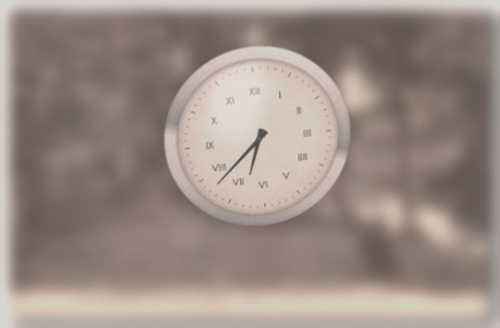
6:38
